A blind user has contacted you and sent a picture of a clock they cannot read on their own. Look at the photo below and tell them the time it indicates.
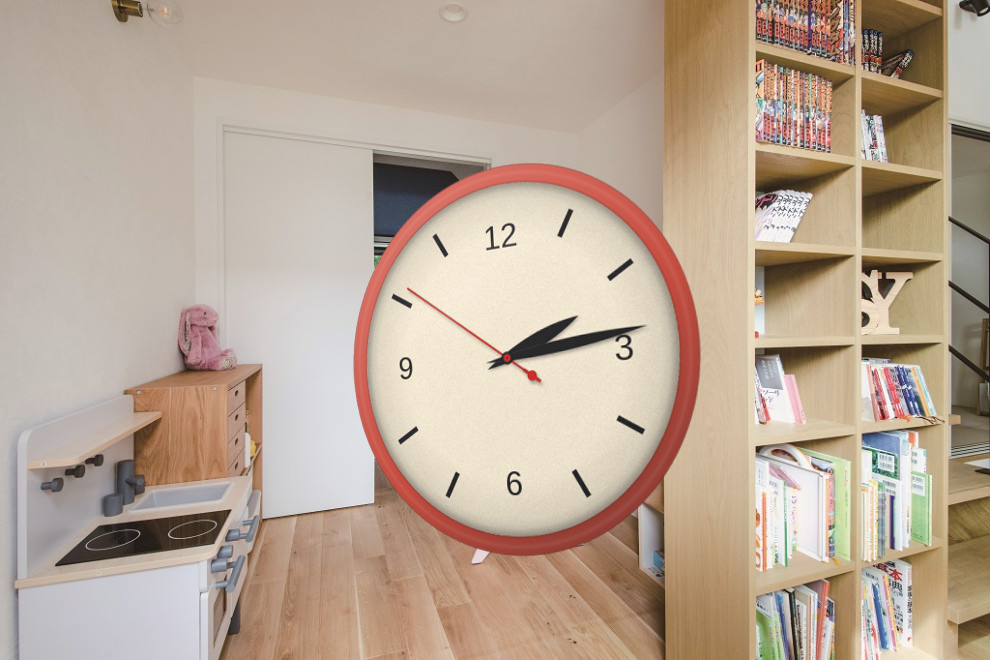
2:13:51
